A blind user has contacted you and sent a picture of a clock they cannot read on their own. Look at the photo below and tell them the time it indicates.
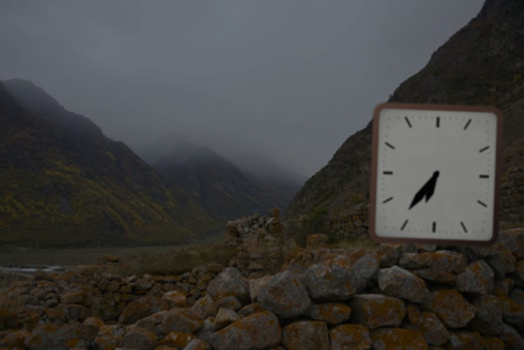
6:36
